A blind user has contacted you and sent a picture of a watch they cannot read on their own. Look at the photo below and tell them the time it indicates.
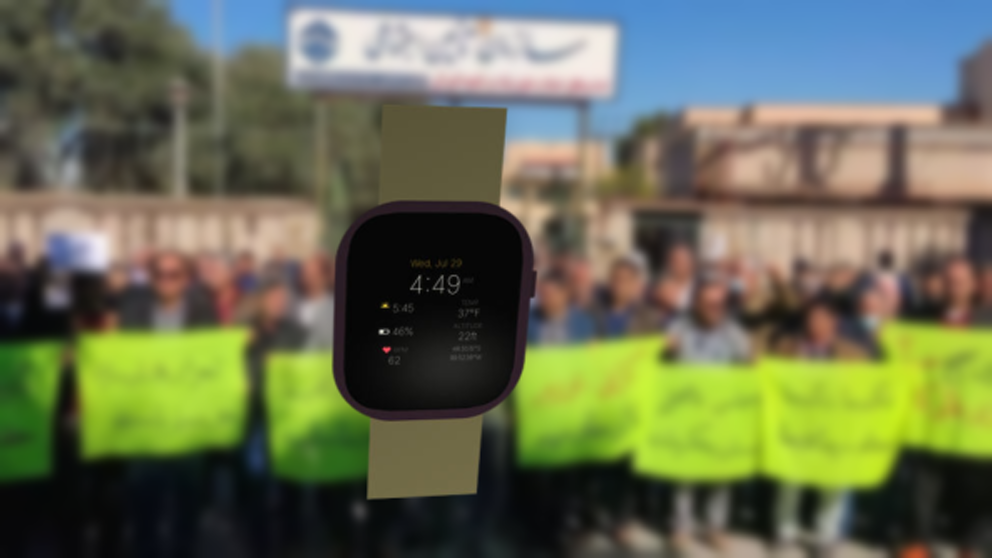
4:49
